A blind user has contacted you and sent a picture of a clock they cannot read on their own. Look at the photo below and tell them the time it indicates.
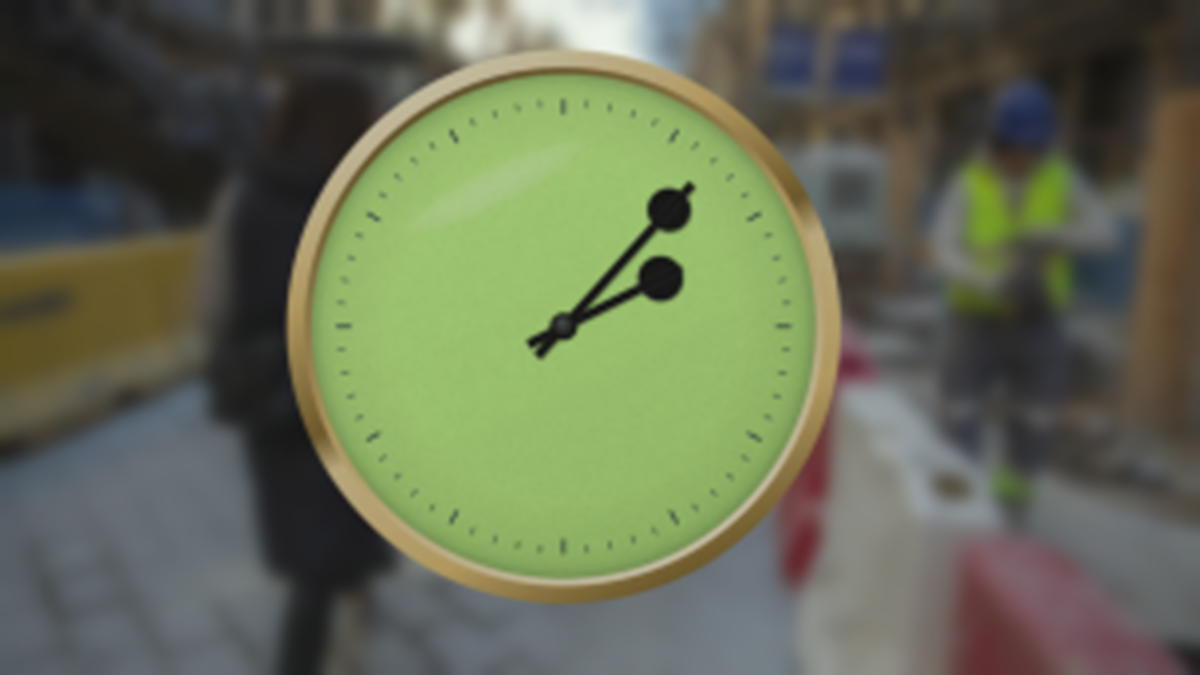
2:07
